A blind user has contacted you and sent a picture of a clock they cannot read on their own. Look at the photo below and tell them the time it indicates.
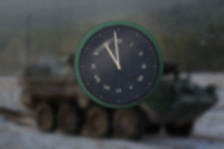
10:59
